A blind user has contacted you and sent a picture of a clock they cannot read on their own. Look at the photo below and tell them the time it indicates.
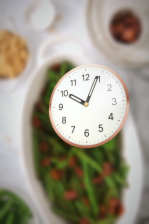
10:04
